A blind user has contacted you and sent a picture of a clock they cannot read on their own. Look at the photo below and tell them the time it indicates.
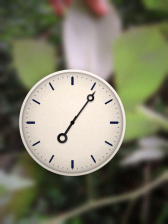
7:06
